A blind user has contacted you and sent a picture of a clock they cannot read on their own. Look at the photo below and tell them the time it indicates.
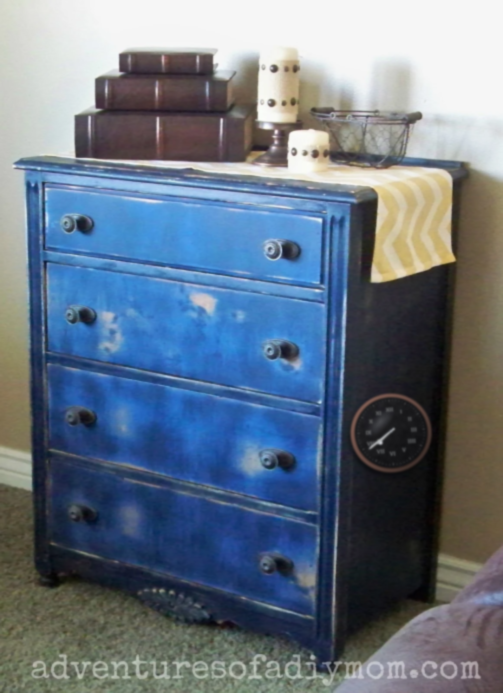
7:39
